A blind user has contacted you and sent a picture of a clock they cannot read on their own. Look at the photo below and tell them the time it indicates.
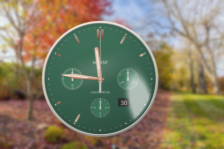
11:46
